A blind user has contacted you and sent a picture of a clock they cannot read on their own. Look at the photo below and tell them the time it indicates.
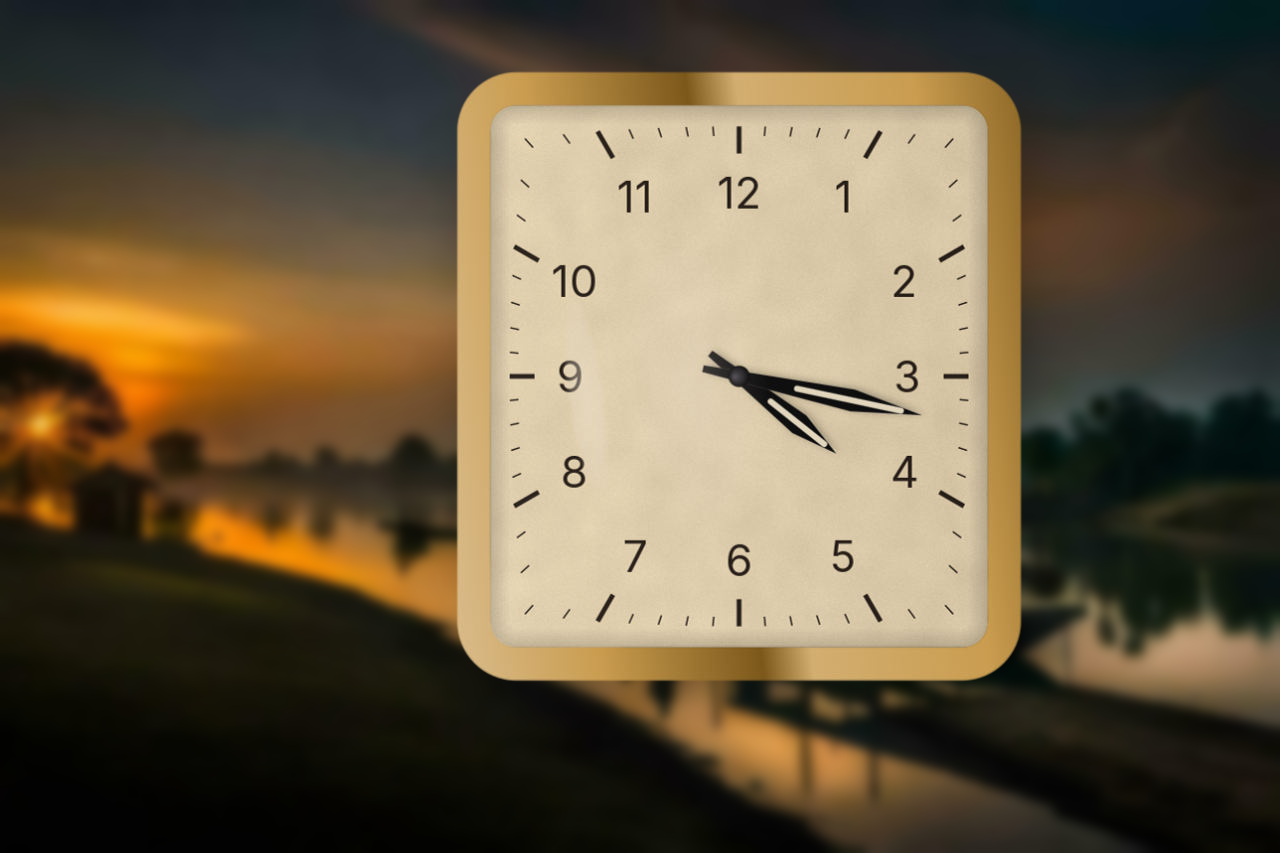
4:17
